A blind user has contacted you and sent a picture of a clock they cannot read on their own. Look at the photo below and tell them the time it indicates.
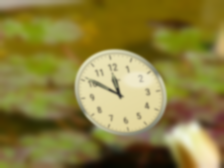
11:51
